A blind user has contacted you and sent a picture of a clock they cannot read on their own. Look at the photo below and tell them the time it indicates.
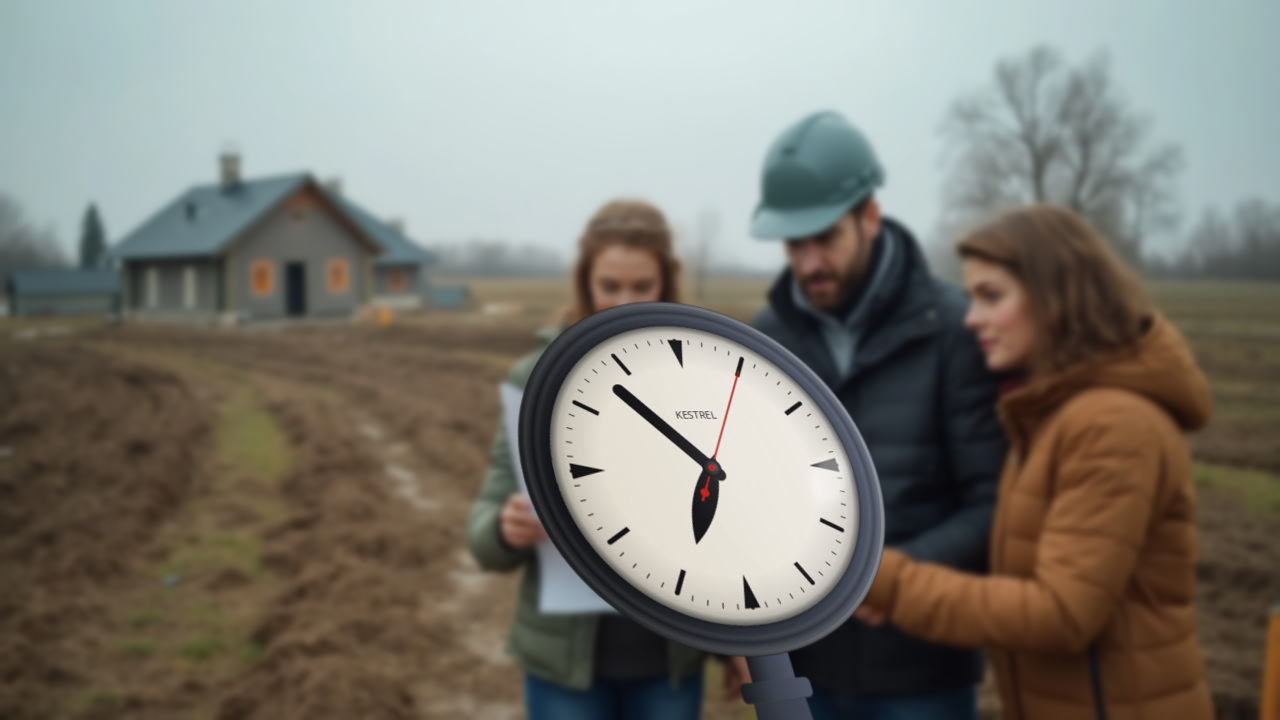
6:53:05
